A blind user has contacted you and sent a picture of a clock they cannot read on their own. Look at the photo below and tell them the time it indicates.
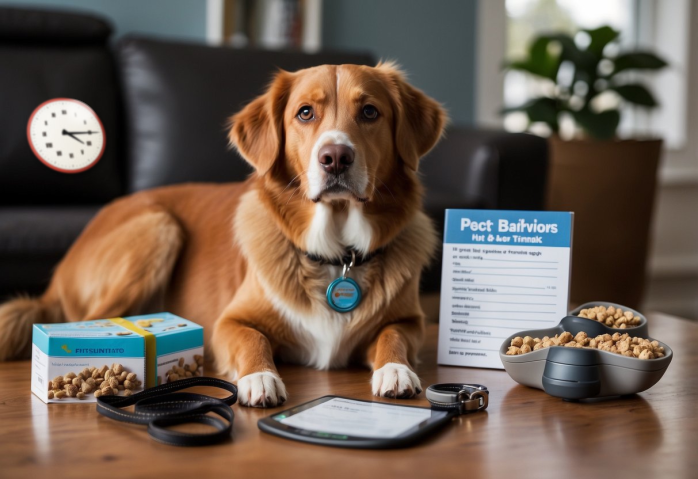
4:15
